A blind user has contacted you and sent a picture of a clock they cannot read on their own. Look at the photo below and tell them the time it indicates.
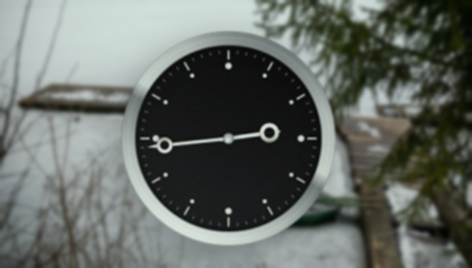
2:44
